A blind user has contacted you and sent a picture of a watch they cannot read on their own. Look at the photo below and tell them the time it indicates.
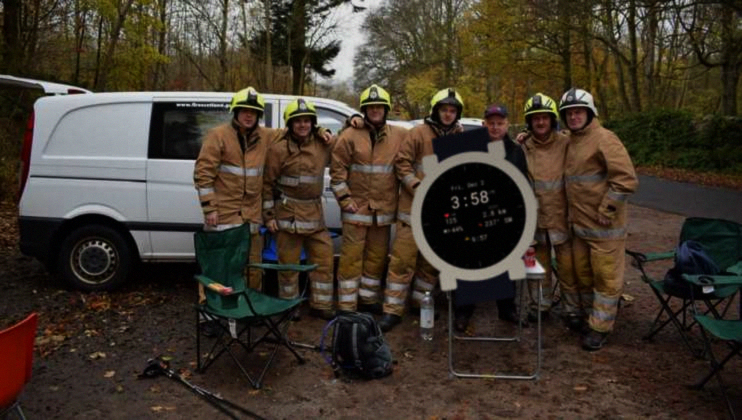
3:58
